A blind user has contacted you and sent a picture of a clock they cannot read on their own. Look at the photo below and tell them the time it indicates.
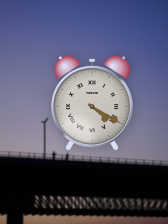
4:20
